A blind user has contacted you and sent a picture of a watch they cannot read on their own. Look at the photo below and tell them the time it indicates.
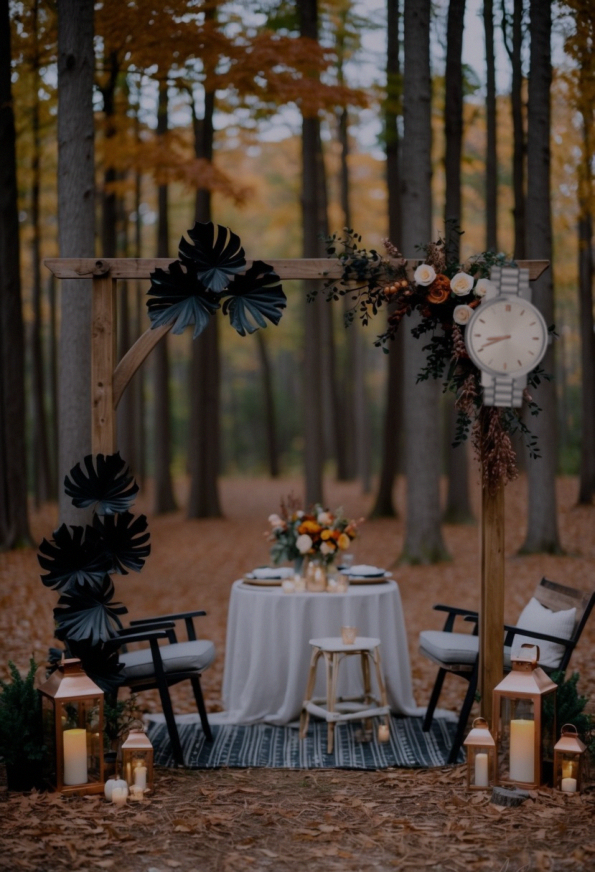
8:41
